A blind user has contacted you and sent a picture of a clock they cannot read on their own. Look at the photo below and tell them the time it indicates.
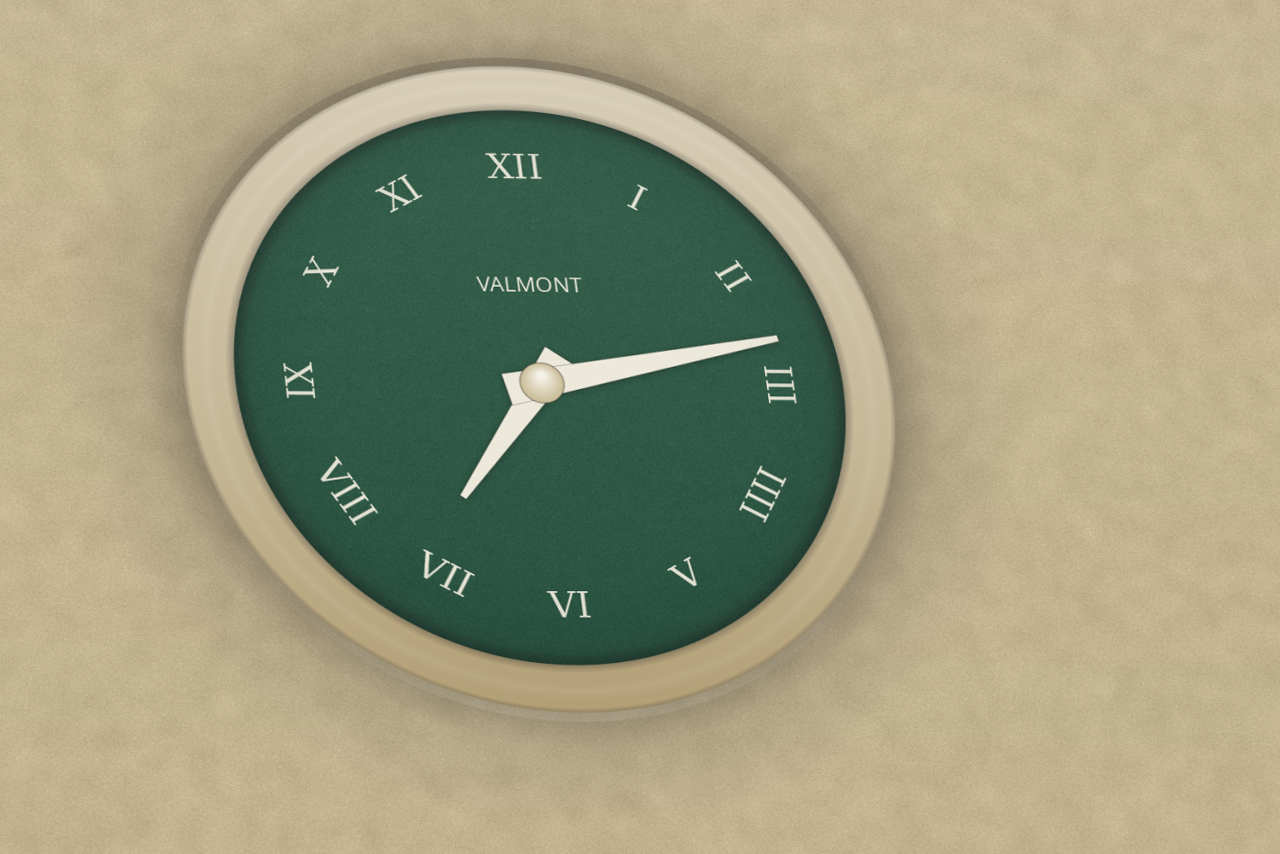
7:13
